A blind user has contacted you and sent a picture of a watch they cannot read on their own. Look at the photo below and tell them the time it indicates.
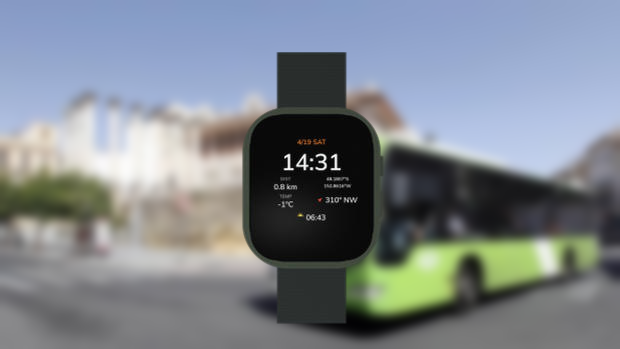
14:31
